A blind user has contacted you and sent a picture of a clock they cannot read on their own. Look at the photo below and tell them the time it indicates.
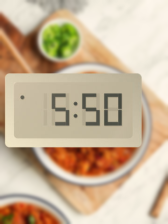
5:50
